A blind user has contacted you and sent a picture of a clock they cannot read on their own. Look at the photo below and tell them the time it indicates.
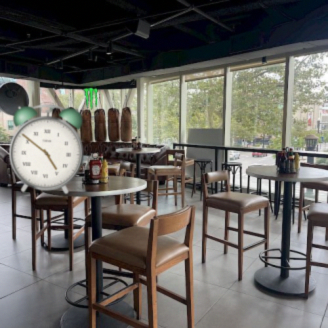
4:51
